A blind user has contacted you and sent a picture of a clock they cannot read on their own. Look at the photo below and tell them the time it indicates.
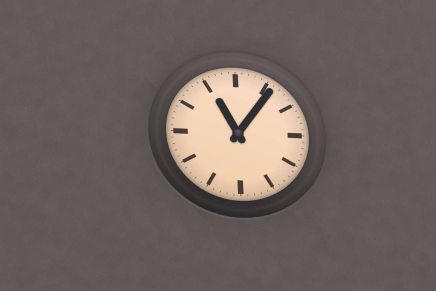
11:06
